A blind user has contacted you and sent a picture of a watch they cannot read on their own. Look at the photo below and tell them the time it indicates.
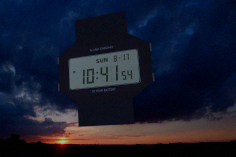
10:41:54
